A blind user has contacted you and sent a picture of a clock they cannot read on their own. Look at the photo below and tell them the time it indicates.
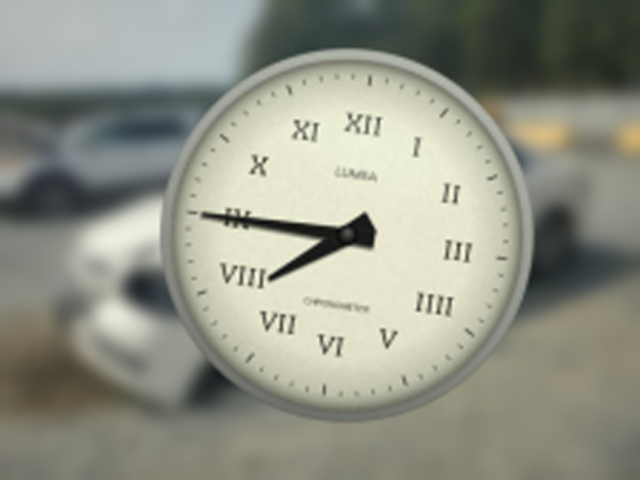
7:45
